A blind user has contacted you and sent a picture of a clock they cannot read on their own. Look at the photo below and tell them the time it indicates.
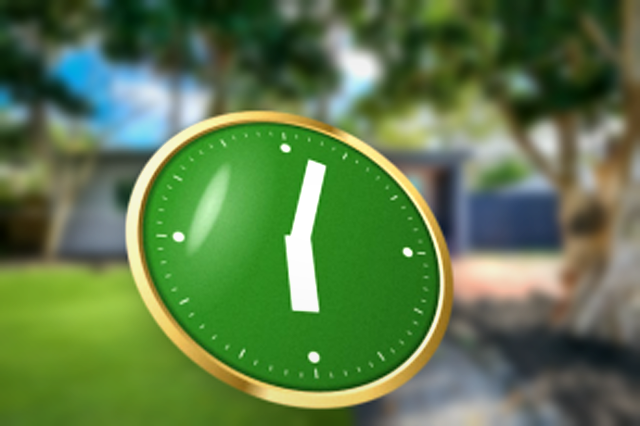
6:03
